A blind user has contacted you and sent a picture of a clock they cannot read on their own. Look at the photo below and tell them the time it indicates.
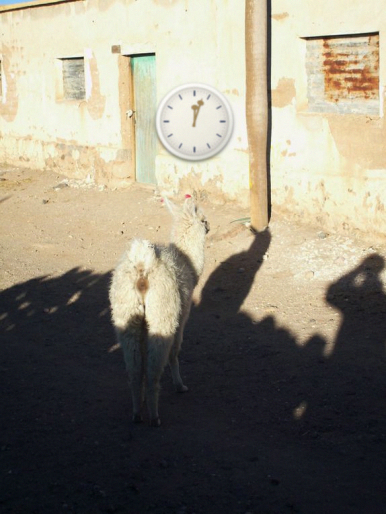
12:03
